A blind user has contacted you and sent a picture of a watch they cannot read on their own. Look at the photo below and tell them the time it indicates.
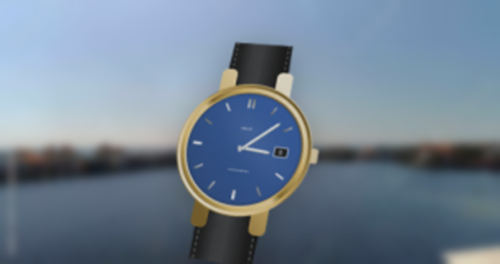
3:08
